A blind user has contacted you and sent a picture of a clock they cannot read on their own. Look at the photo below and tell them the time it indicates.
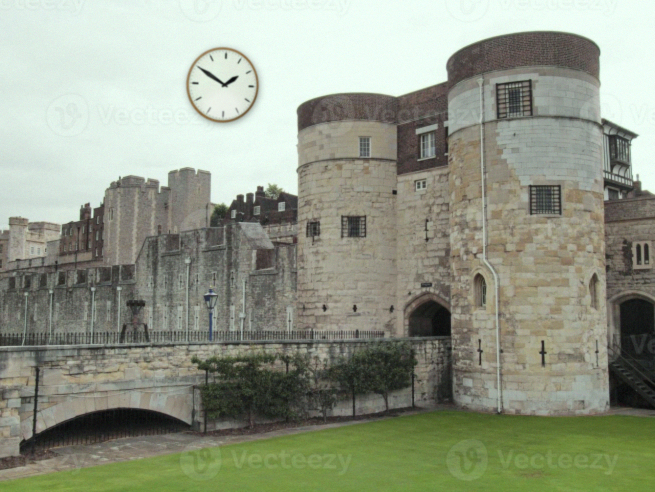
1:50
